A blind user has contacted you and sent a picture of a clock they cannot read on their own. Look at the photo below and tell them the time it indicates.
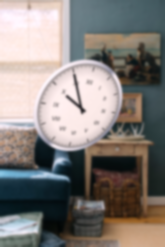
9:55
